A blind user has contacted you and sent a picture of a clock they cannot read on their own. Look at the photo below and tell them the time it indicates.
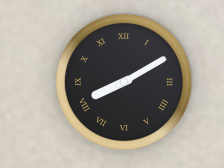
8:10
